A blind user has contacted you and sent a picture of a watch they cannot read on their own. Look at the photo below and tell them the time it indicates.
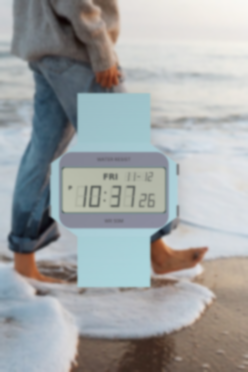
10:37:26
